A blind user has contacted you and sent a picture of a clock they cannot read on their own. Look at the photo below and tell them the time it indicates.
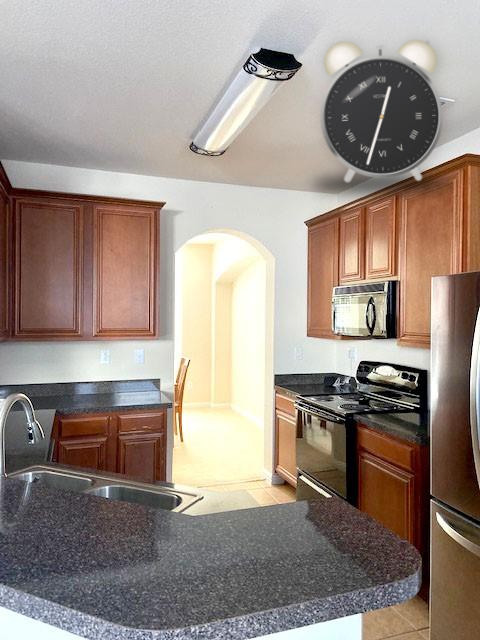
12:33
